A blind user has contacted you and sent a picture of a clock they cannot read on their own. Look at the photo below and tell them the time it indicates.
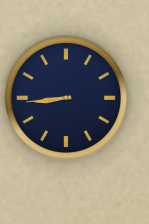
8:44
